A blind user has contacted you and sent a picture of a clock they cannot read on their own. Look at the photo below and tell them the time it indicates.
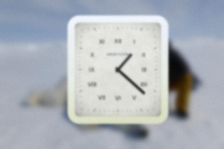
1:22
